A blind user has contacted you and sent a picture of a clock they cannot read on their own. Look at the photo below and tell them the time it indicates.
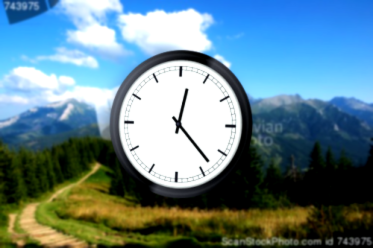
12:23
